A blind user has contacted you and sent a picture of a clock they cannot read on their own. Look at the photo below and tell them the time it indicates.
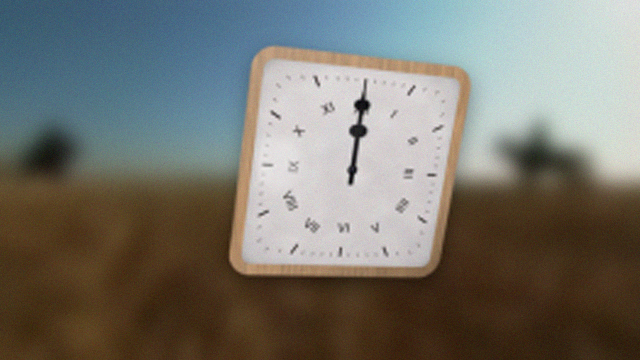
12:00
